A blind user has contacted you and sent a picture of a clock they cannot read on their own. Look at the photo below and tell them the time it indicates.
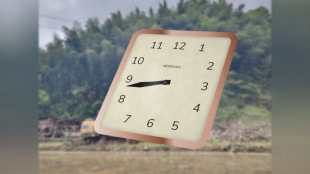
8:43
